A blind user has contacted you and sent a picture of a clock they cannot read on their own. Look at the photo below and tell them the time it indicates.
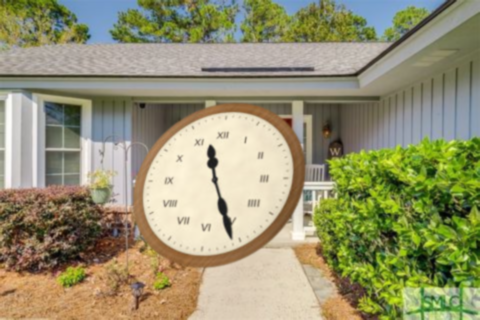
11:26
